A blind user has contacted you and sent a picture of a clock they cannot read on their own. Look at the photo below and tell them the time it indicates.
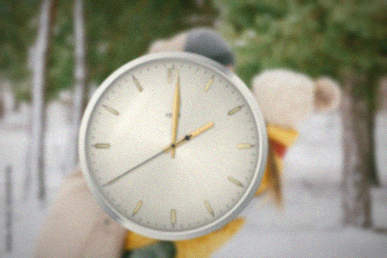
2:00:40
